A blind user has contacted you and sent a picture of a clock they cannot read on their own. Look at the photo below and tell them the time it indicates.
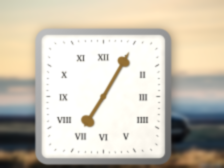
7:05
